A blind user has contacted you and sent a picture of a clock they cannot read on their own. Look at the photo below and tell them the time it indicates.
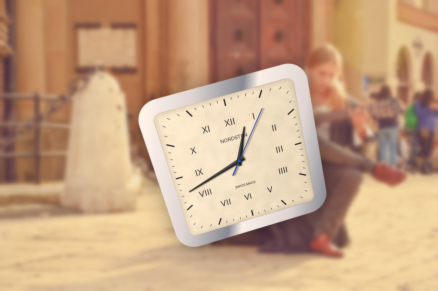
12:42:06
